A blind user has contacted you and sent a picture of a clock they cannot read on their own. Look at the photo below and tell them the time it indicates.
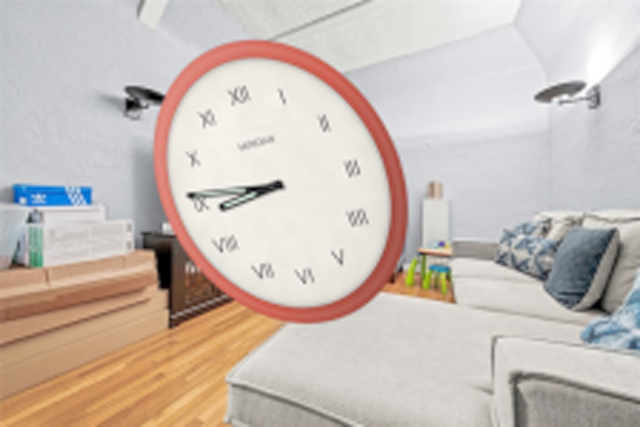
8:46
